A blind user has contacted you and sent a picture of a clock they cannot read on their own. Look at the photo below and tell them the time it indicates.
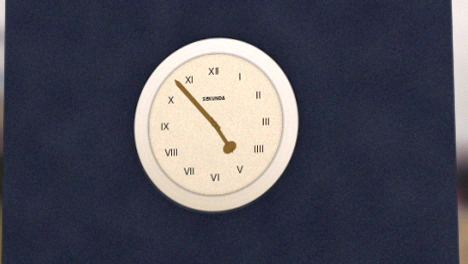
4:53
